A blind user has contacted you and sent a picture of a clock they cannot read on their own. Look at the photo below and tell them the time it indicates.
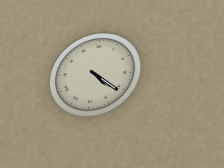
4:21
